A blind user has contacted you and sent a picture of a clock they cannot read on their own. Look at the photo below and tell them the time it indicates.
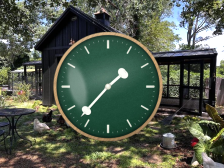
1:37
